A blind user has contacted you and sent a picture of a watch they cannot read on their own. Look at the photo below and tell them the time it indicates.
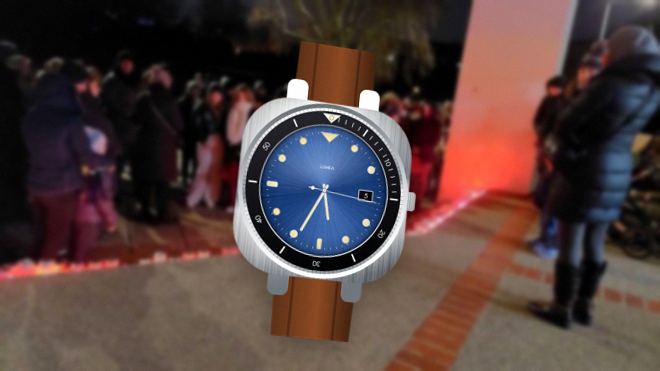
5:34:16
